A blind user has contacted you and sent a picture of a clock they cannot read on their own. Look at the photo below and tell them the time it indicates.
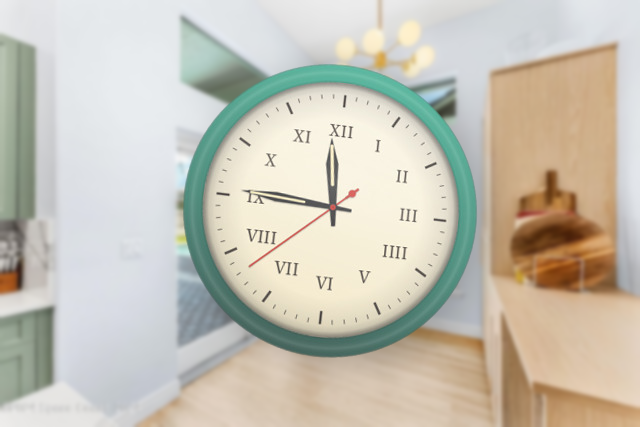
11:45:38
